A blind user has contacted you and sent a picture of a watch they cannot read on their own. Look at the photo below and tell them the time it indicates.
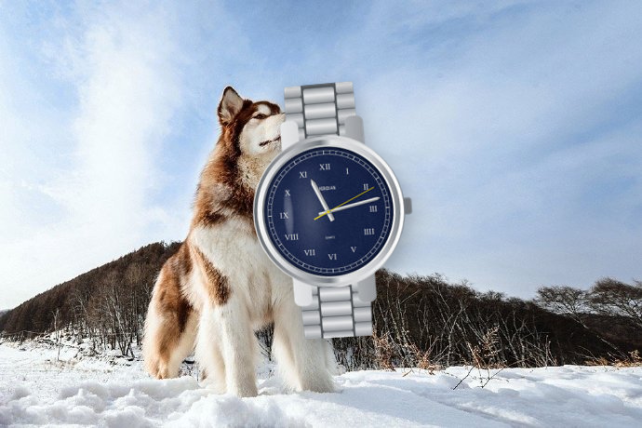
11:13:11
